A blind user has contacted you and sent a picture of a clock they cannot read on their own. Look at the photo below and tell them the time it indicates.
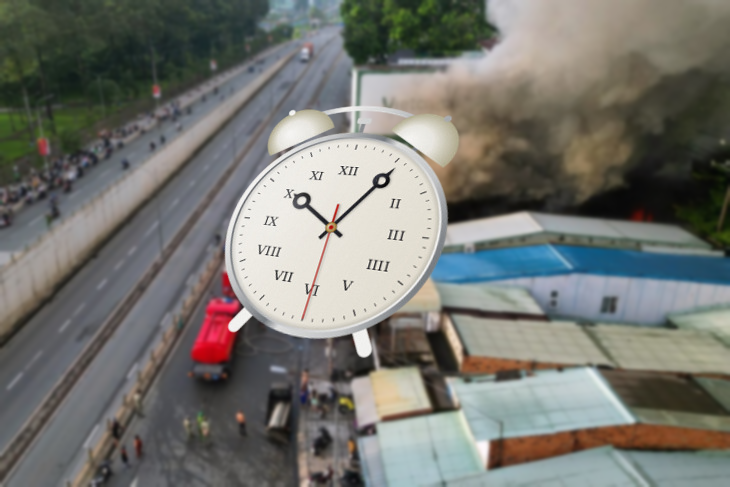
10:05:30
